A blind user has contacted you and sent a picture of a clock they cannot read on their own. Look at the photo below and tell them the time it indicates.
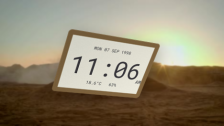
11:06
